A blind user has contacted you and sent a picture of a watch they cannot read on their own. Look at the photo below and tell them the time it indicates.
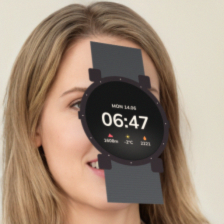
6:47
